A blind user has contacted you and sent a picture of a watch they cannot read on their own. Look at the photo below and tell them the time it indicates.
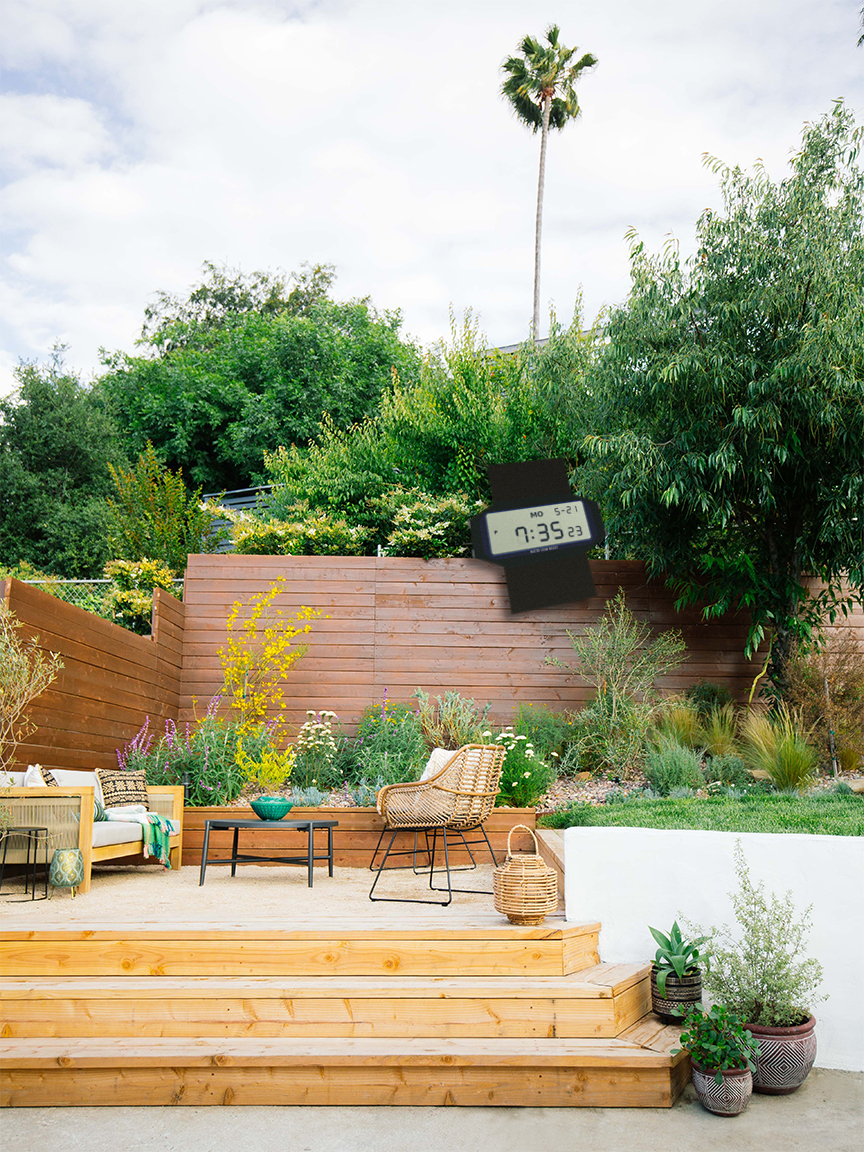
7:35:23
